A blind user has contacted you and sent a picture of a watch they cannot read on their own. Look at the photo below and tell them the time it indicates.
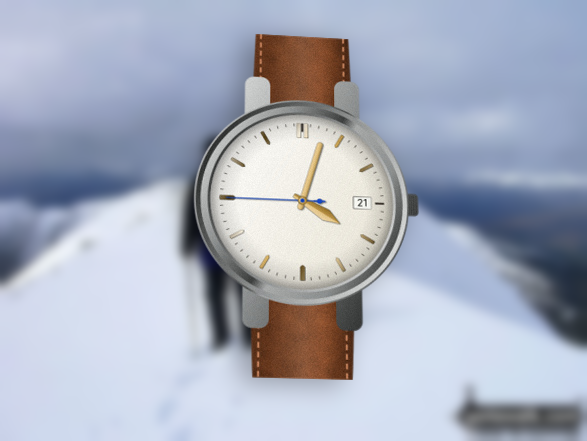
4:02:45
